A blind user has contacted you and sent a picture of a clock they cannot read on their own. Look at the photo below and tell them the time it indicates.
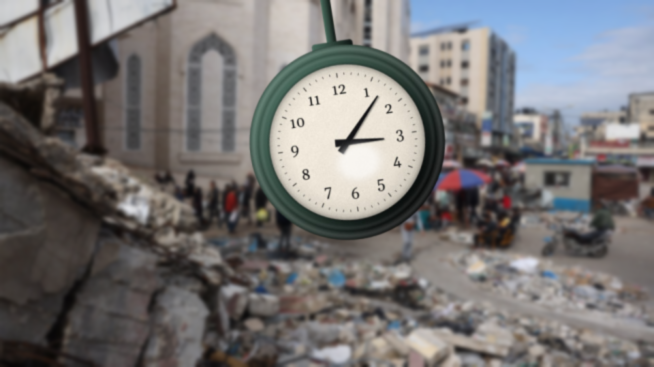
3:07
